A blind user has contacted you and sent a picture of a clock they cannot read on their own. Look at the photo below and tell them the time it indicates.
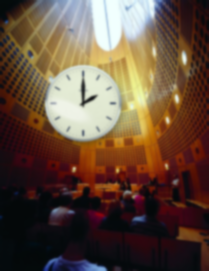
2:00
